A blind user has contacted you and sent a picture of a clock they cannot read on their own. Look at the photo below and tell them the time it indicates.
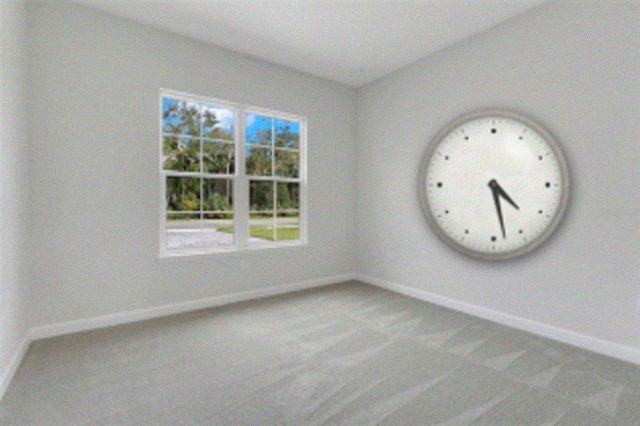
4:28
